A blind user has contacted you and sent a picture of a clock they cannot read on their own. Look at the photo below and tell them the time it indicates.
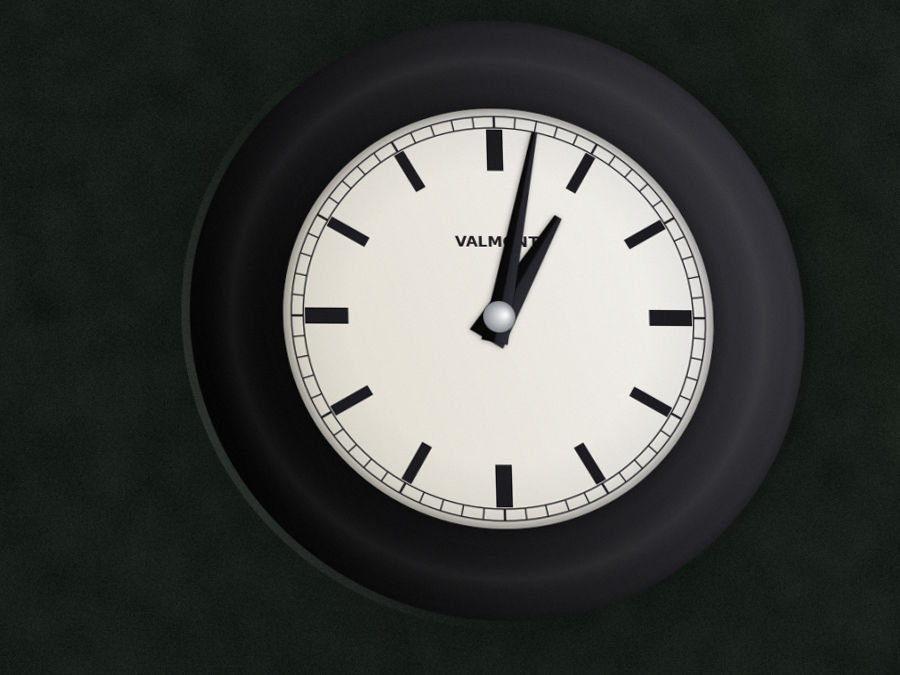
1:02
